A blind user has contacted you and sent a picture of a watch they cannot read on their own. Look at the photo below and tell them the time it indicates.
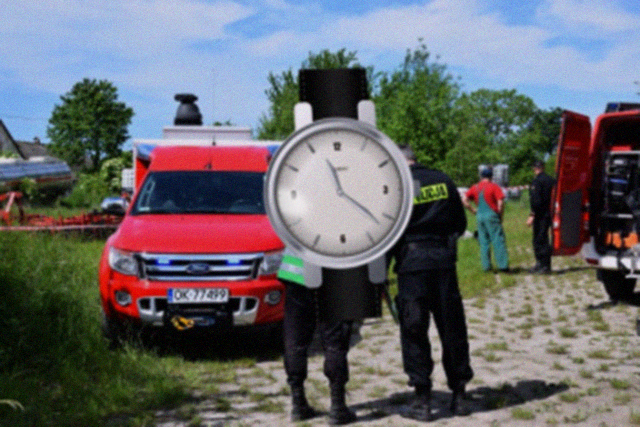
11:22
